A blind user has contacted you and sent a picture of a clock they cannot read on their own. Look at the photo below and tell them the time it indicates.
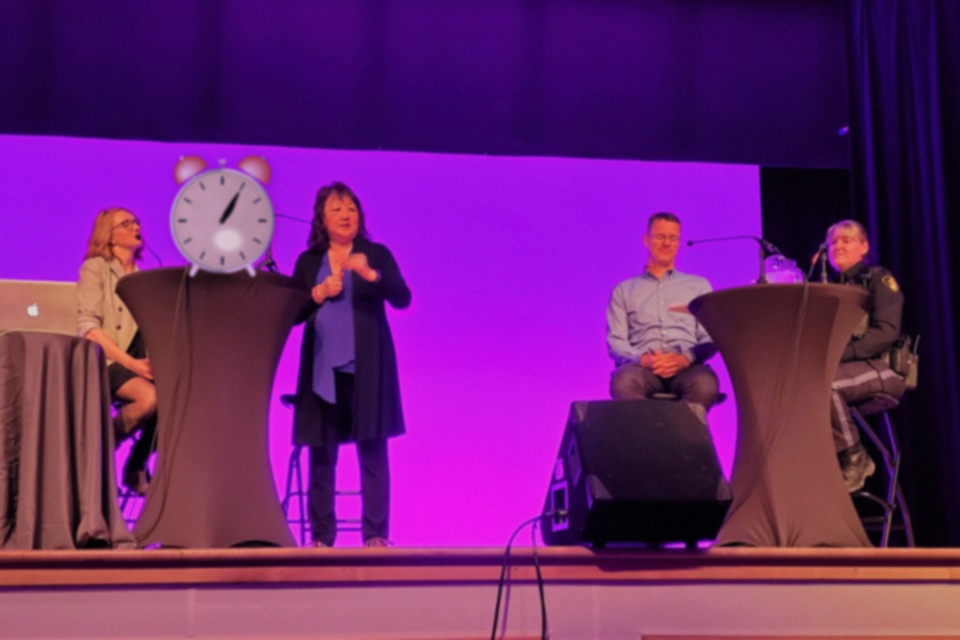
1:05
